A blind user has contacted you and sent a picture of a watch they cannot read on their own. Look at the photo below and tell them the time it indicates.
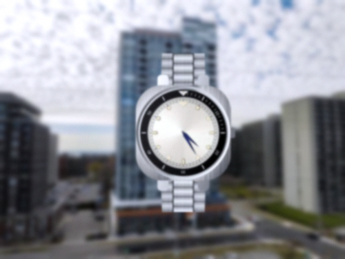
4:25
